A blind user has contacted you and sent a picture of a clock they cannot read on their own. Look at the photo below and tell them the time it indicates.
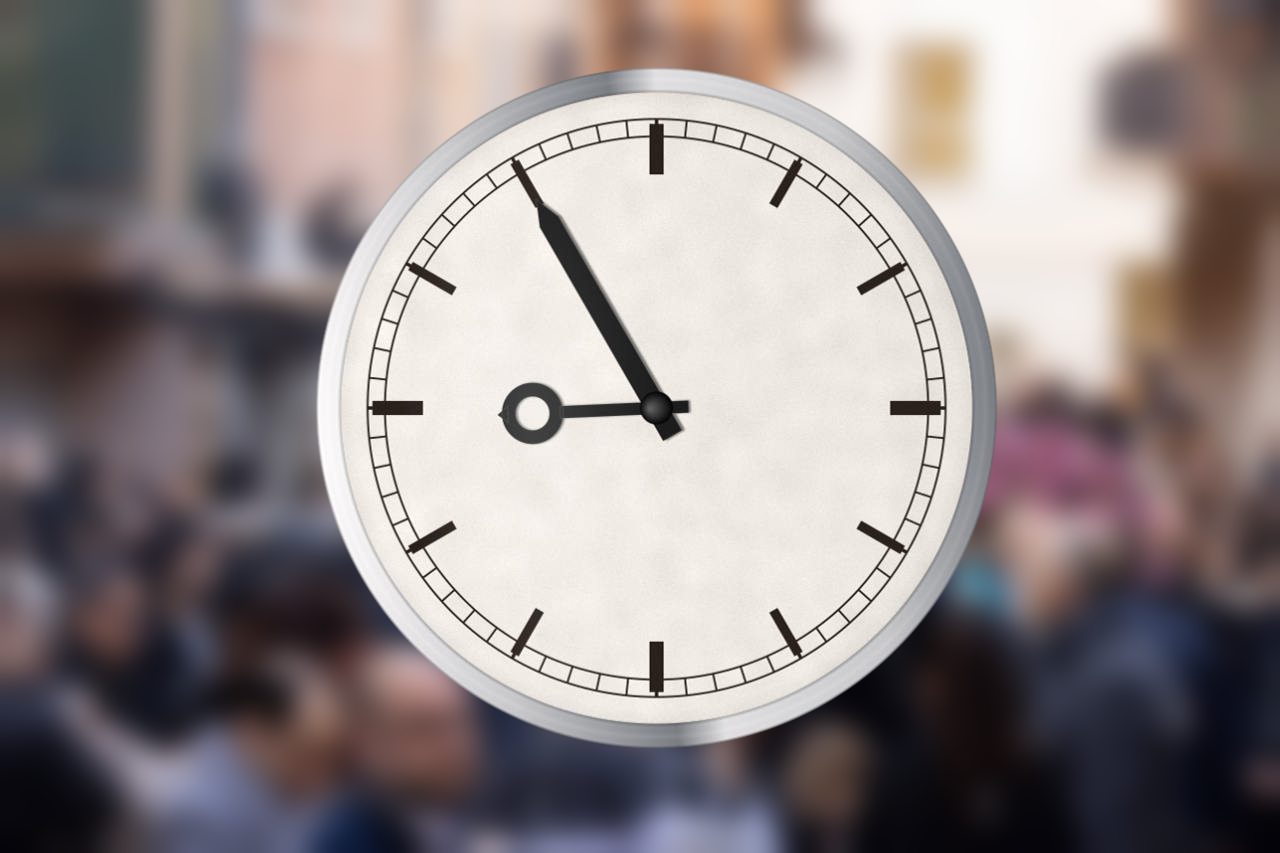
8:55
